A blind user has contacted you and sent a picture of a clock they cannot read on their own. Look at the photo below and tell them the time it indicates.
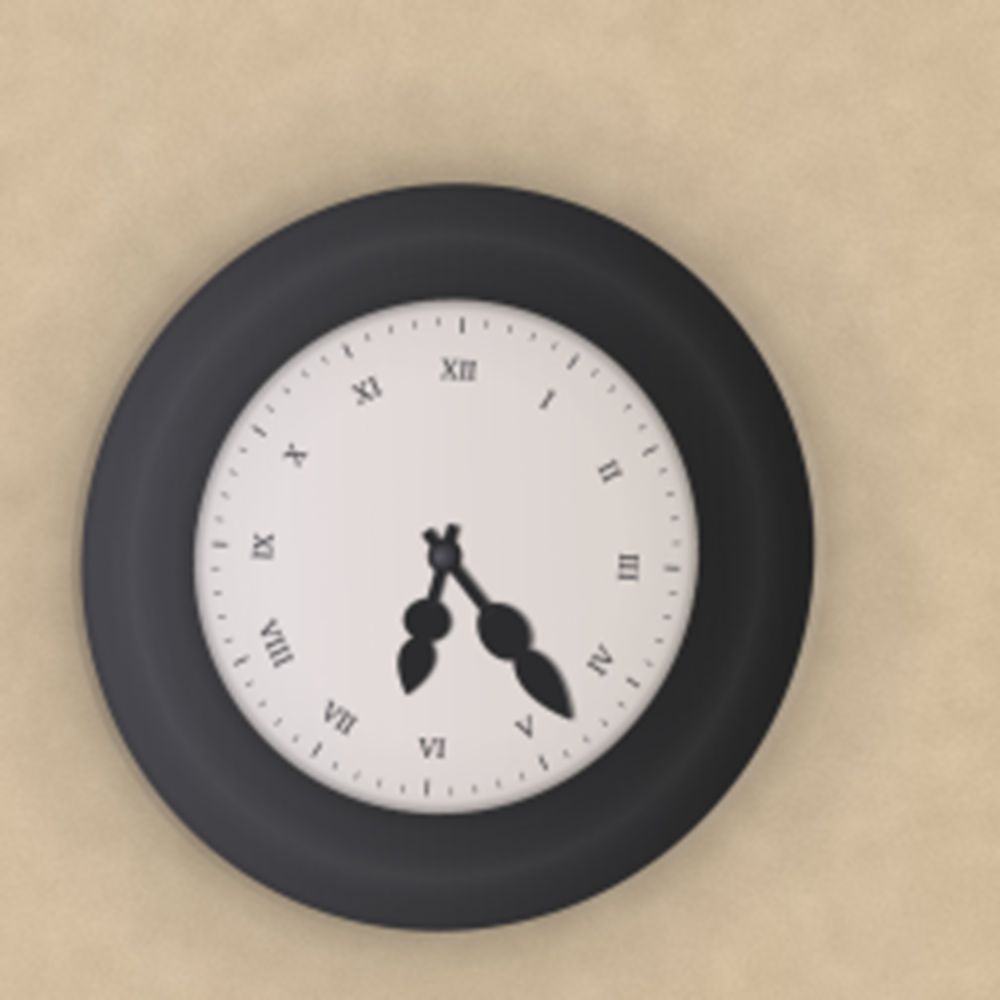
6:23
